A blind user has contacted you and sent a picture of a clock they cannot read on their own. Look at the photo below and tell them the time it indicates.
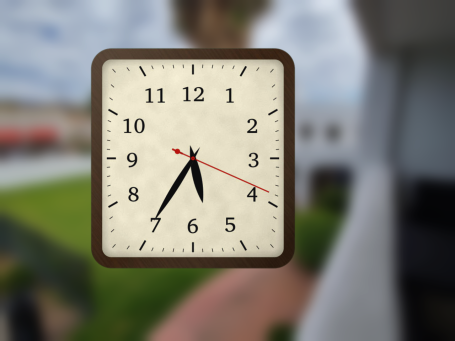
5:35:19
